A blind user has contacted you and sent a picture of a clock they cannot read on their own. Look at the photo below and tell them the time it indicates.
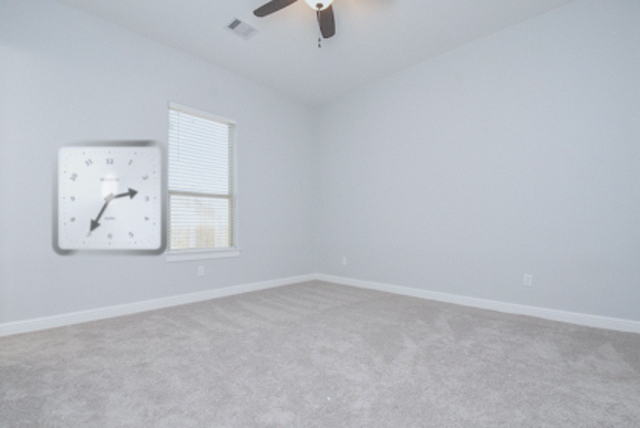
2:35
